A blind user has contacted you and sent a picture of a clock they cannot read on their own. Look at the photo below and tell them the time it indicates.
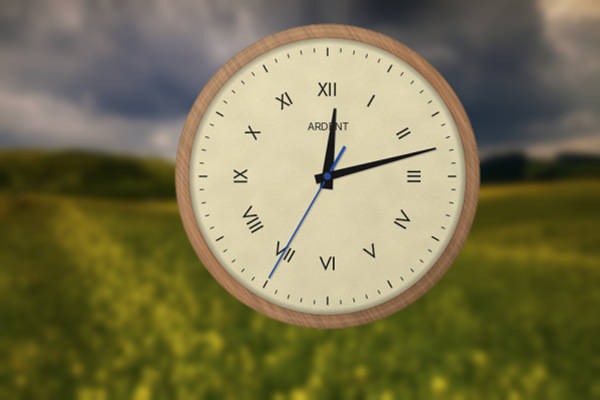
12:12:35
